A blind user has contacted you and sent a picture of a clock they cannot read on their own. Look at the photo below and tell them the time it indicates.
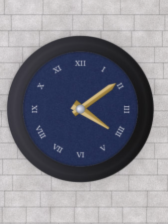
4:09
